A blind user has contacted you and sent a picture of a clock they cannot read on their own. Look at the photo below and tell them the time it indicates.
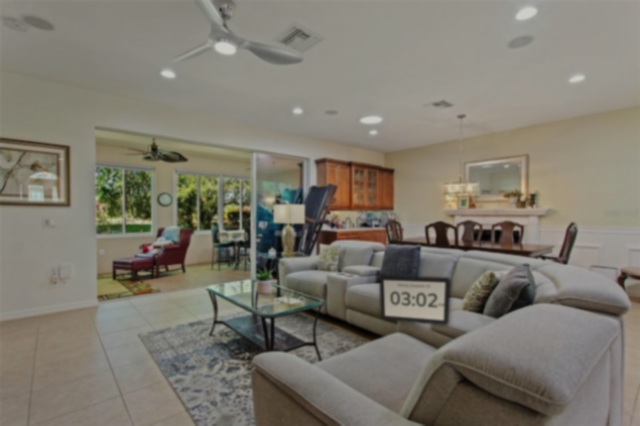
3:02
